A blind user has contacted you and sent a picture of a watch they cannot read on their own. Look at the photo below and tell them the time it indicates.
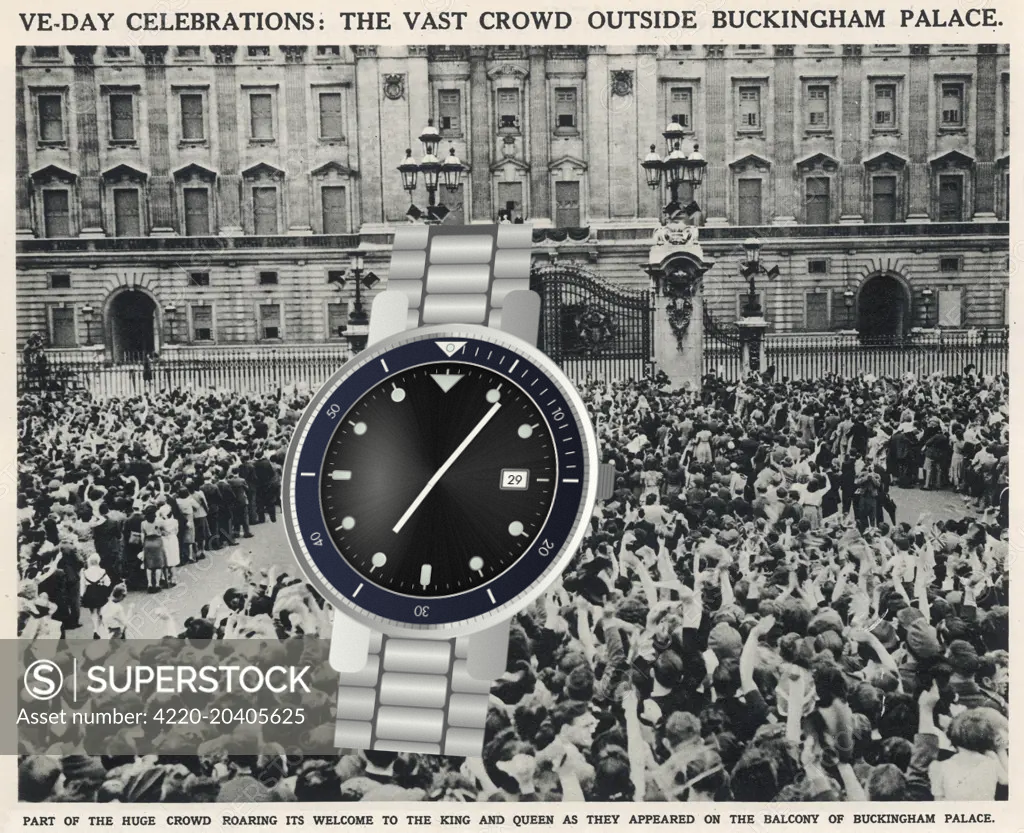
7:06
